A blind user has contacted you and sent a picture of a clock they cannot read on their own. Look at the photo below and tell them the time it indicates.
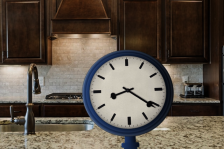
8:21
